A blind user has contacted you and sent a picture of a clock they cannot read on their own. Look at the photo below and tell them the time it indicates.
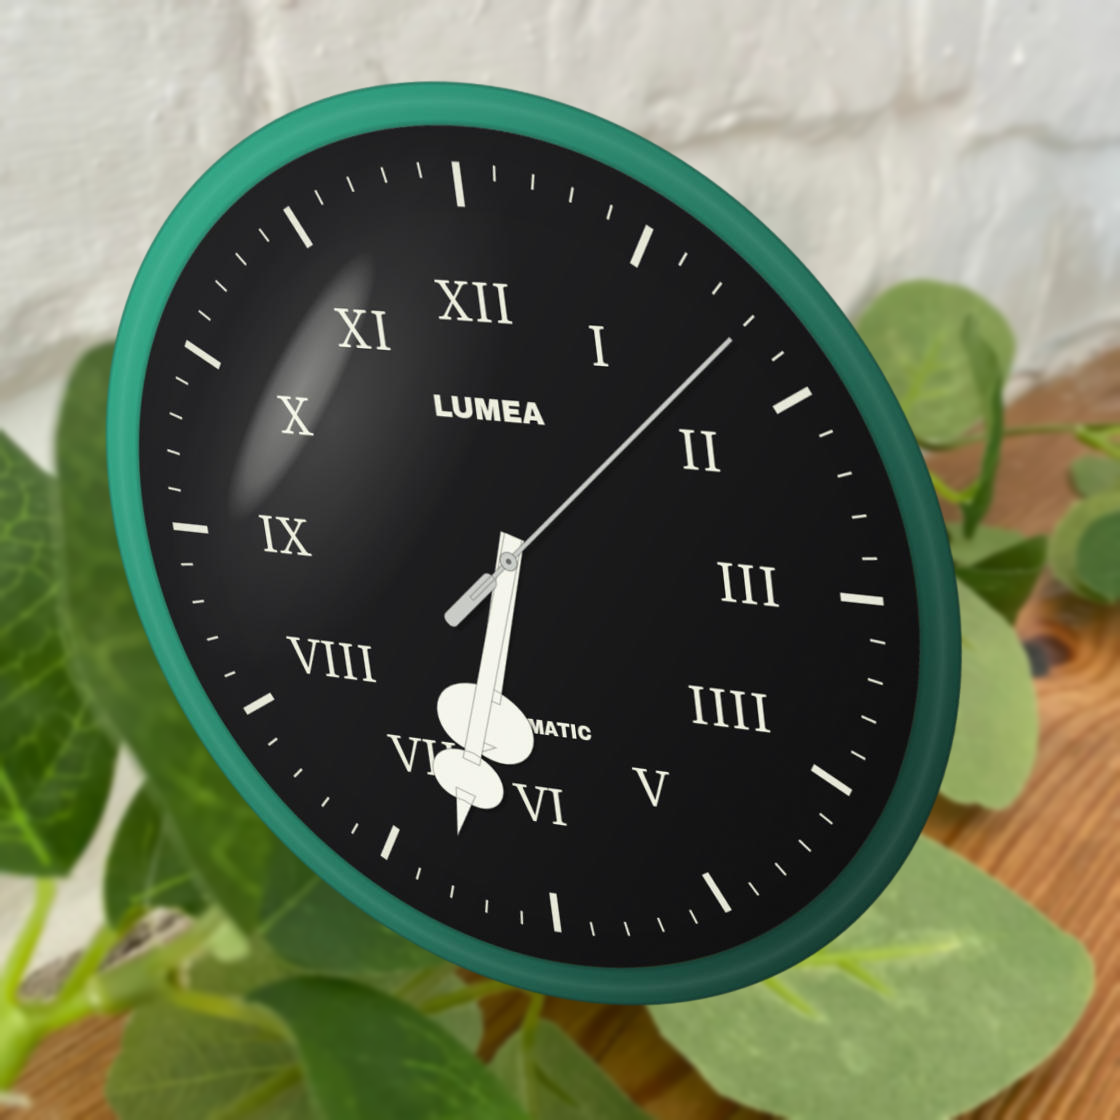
6:33:08
